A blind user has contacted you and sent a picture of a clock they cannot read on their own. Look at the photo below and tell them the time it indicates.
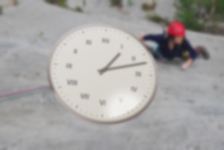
1:12
